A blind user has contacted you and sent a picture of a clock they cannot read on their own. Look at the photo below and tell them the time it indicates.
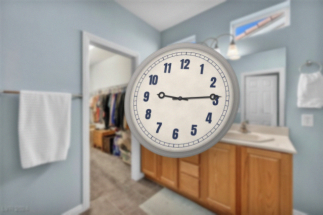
9:14
